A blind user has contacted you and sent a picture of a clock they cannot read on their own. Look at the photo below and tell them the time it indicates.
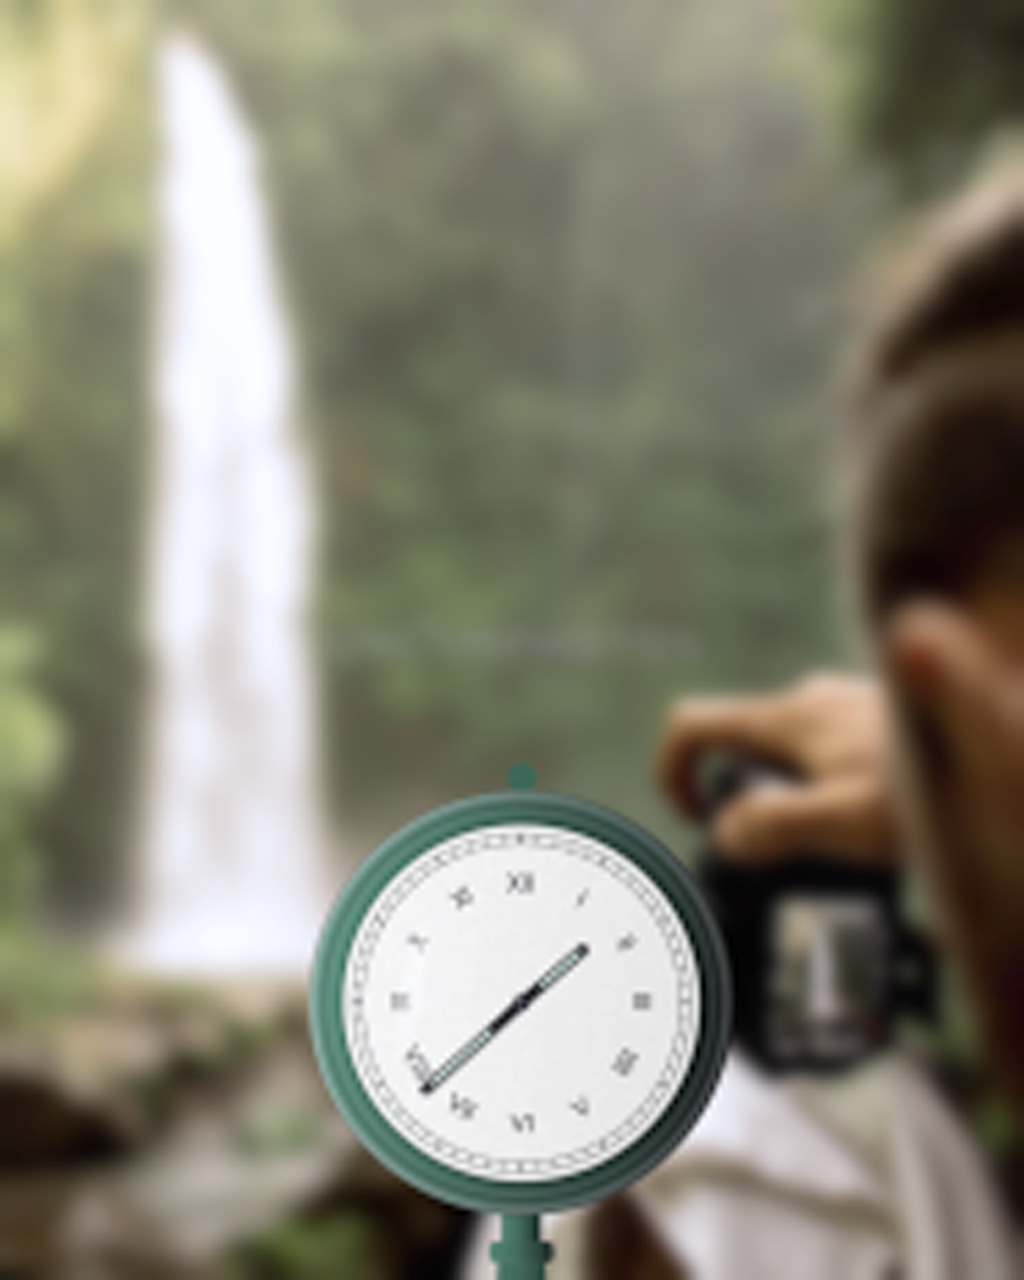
1:38
